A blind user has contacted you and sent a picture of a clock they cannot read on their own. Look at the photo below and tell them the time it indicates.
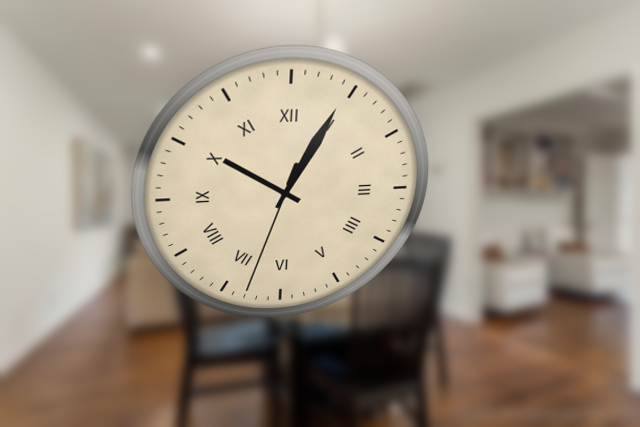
10:04:33
